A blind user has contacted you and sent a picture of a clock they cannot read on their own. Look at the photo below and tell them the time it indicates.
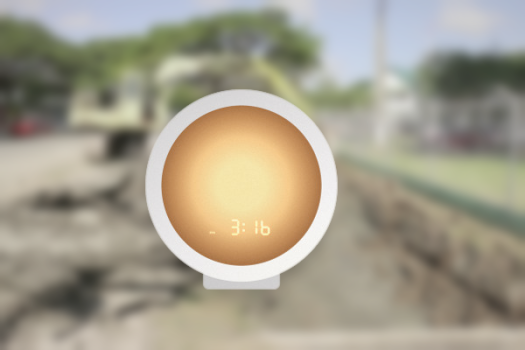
3:16
